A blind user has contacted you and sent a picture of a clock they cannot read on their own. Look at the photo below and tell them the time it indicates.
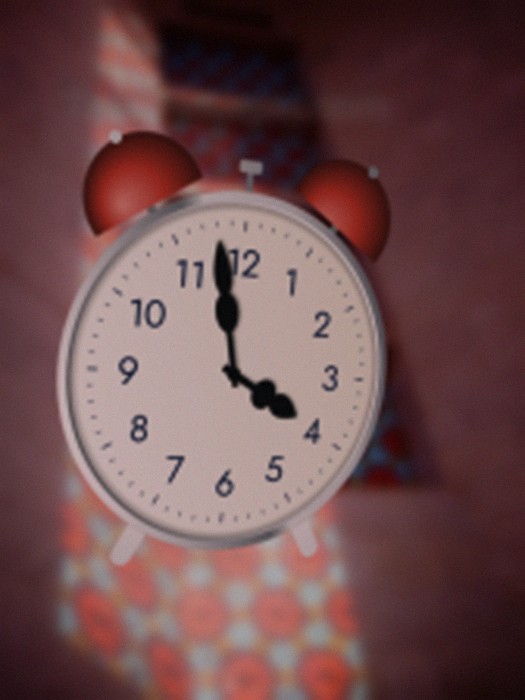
3:58
